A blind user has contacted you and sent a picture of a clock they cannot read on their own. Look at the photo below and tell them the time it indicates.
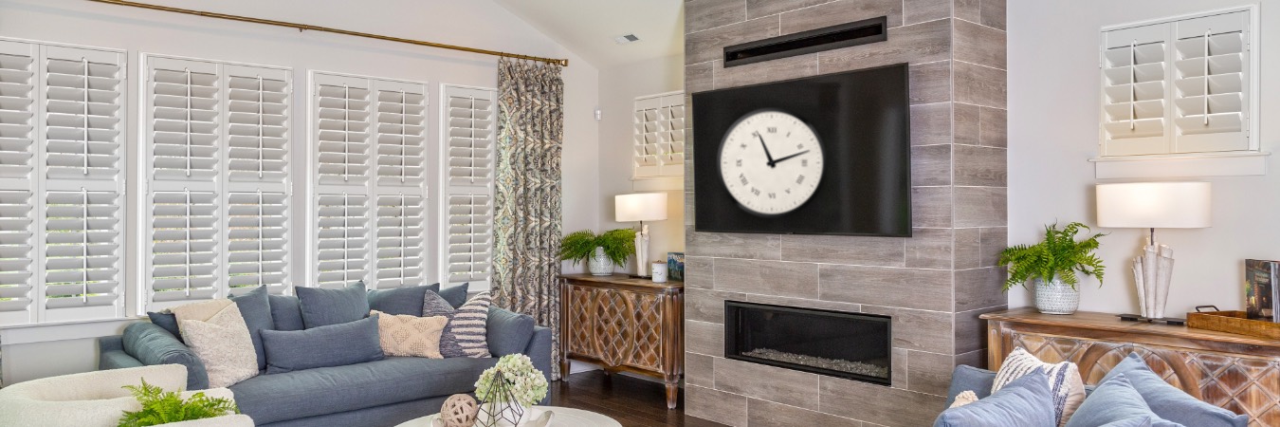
11:12
